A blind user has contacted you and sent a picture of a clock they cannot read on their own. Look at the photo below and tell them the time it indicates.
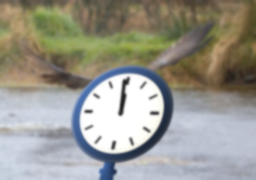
11:59
